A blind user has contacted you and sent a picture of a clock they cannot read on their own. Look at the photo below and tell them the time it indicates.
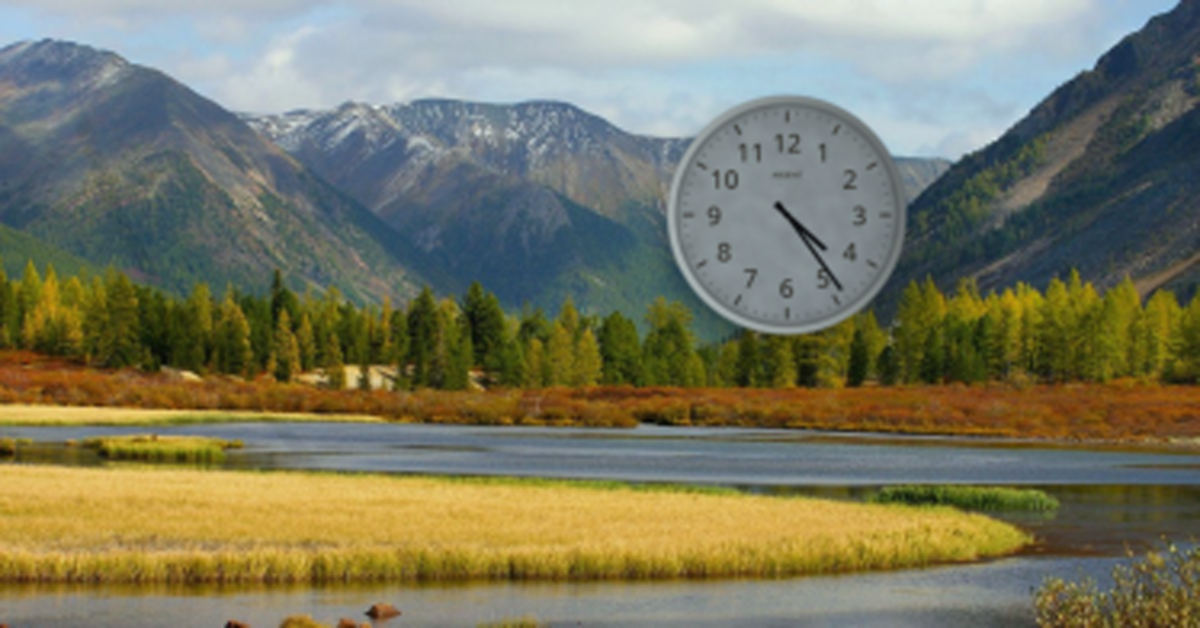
4:24
